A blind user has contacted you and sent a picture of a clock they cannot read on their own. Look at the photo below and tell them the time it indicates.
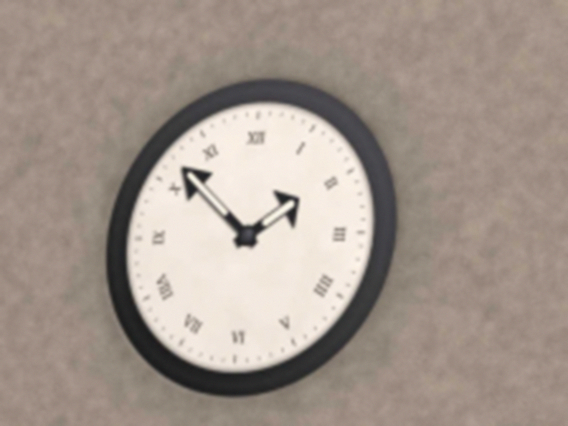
1:52
